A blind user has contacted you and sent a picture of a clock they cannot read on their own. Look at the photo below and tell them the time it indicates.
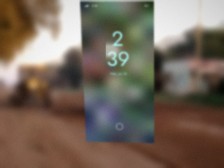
2:39
